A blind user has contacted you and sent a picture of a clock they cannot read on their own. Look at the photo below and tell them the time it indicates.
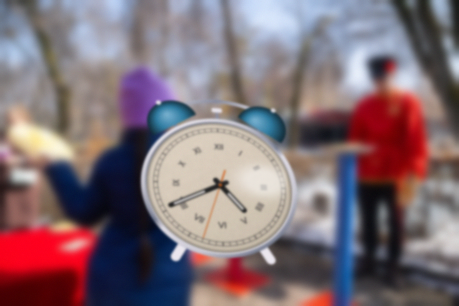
4:40:33
